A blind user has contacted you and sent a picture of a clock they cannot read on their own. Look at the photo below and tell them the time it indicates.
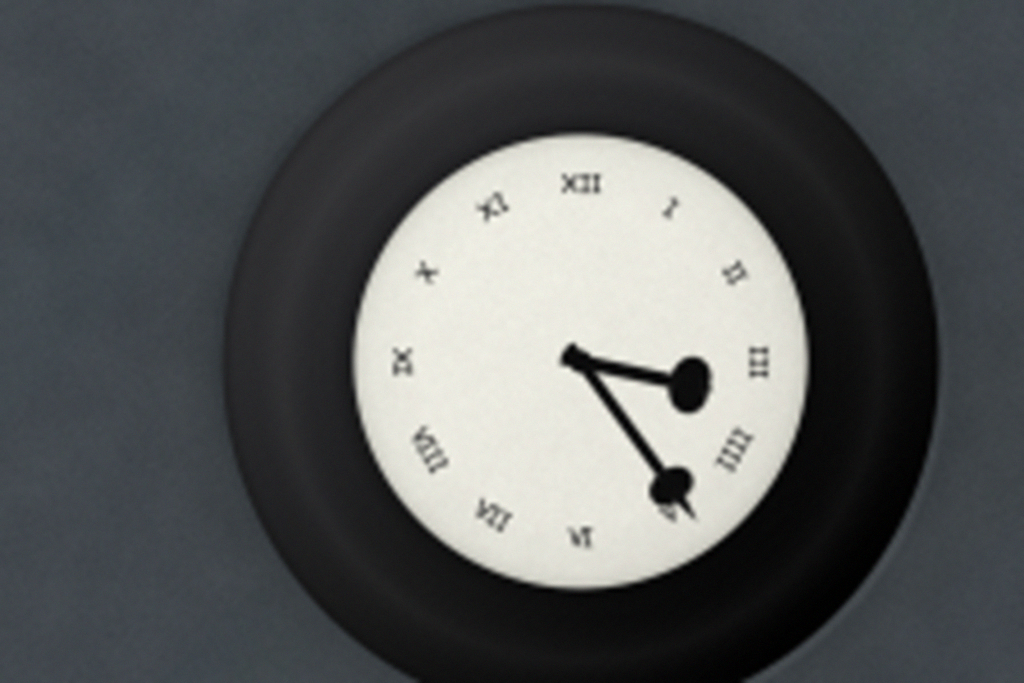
3:24
